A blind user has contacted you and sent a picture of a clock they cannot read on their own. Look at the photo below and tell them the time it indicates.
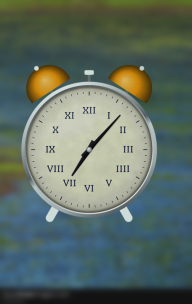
7:07
